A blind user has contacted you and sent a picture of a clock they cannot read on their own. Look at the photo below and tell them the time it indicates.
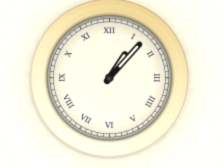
1:07
